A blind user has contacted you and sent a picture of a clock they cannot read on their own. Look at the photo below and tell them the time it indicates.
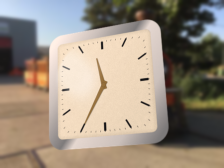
11:35
